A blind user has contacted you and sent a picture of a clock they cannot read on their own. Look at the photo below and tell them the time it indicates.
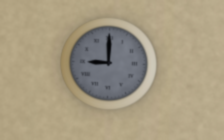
9:00
